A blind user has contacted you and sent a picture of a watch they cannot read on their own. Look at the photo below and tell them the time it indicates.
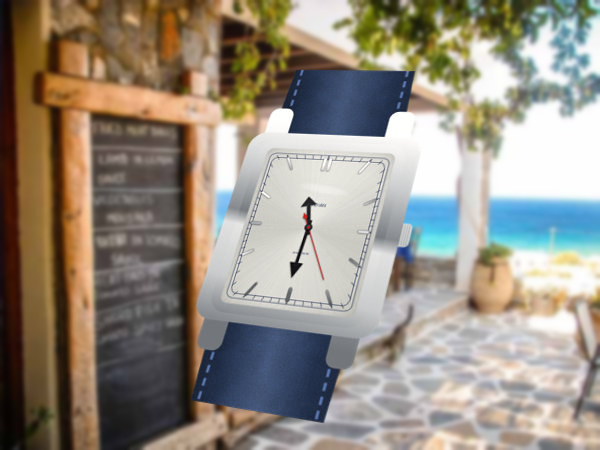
11:30:25
